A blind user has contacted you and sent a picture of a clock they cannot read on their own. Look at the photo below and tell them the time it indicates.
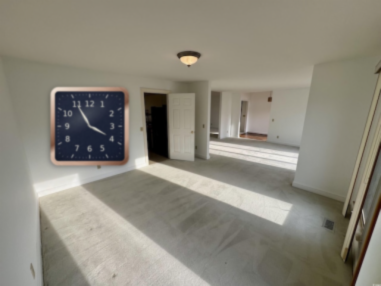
3:55
